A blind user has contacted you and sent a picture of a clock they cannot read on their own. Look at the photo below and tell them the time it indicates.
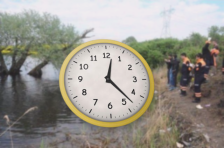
12:23
